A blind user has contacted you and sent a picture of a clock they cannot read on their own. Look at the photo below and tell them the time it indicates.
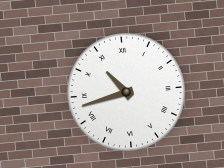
10:43
